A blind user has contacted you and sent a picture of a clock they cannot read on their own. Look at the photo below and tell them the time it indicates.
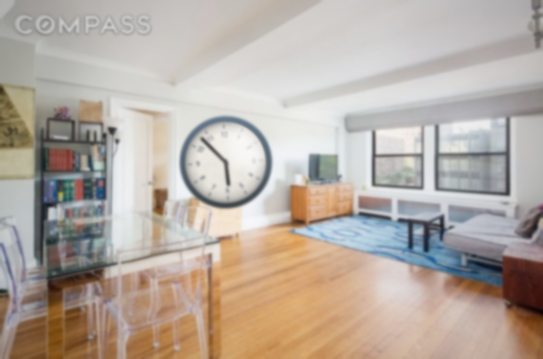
5:53
